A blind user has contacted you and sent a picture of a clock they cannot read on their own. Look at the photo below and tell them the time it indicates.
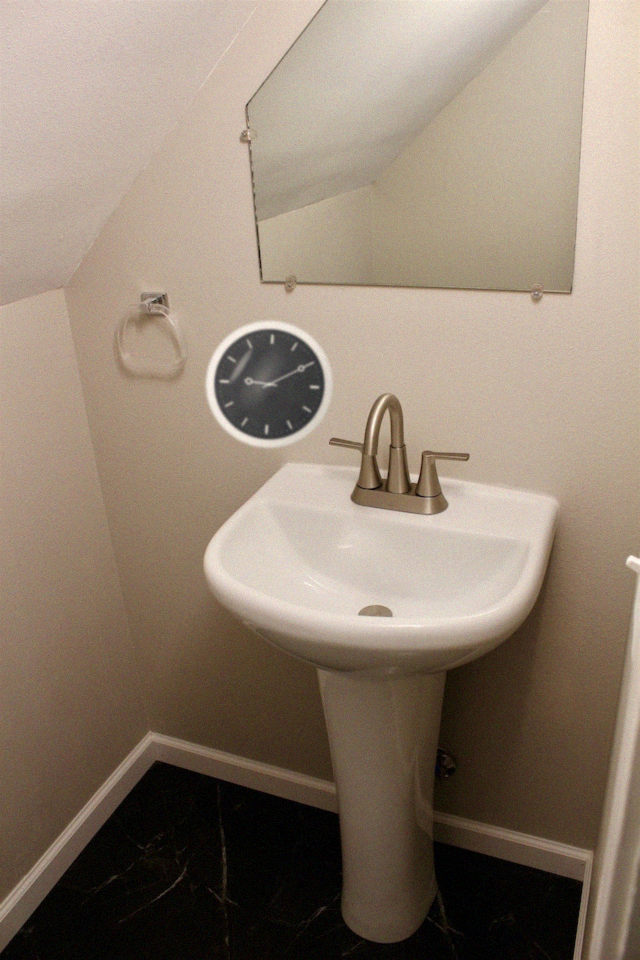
9:10
